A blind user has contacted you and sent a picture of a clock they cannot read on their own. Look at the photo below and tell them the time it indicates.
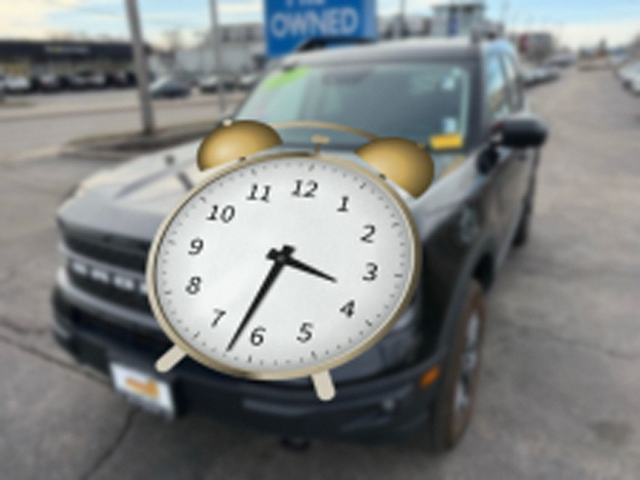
3:32
